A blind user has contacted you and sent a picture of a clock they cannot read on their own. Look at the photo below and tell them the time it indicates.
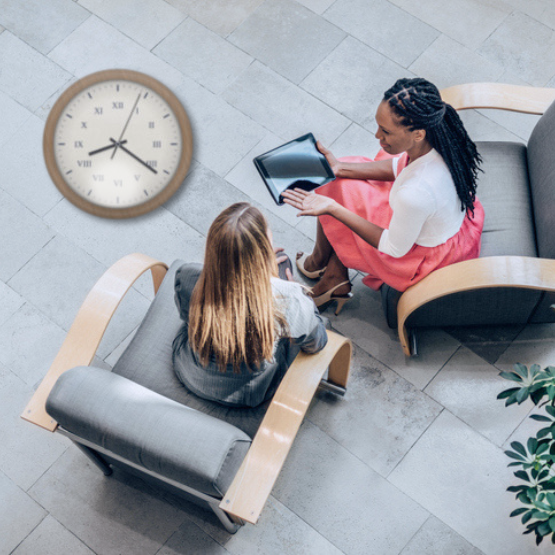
8:21:04
